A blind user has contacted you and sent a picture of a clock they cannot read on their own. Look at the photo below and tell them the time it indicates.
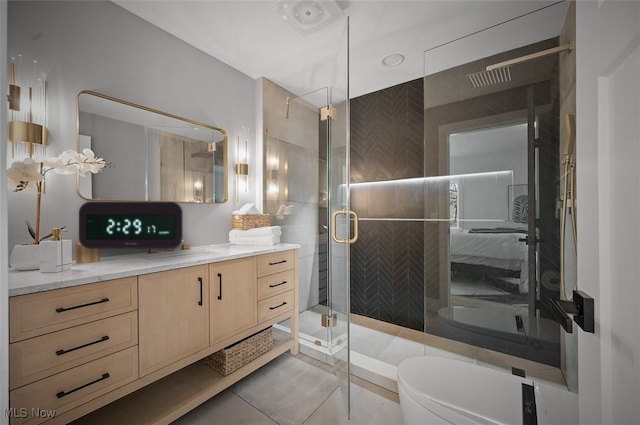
2:29
